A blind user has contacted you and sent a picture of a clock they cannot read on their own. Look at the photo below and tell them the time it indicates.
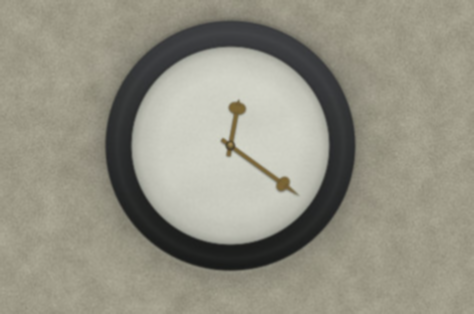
12:21
